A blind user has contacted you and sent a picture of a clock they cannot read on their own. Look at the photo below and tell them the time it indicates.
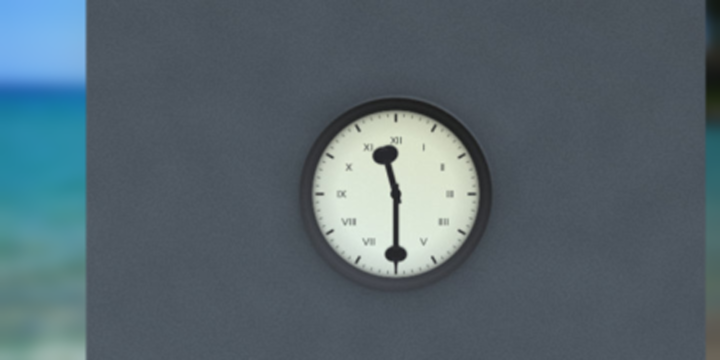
11:30
